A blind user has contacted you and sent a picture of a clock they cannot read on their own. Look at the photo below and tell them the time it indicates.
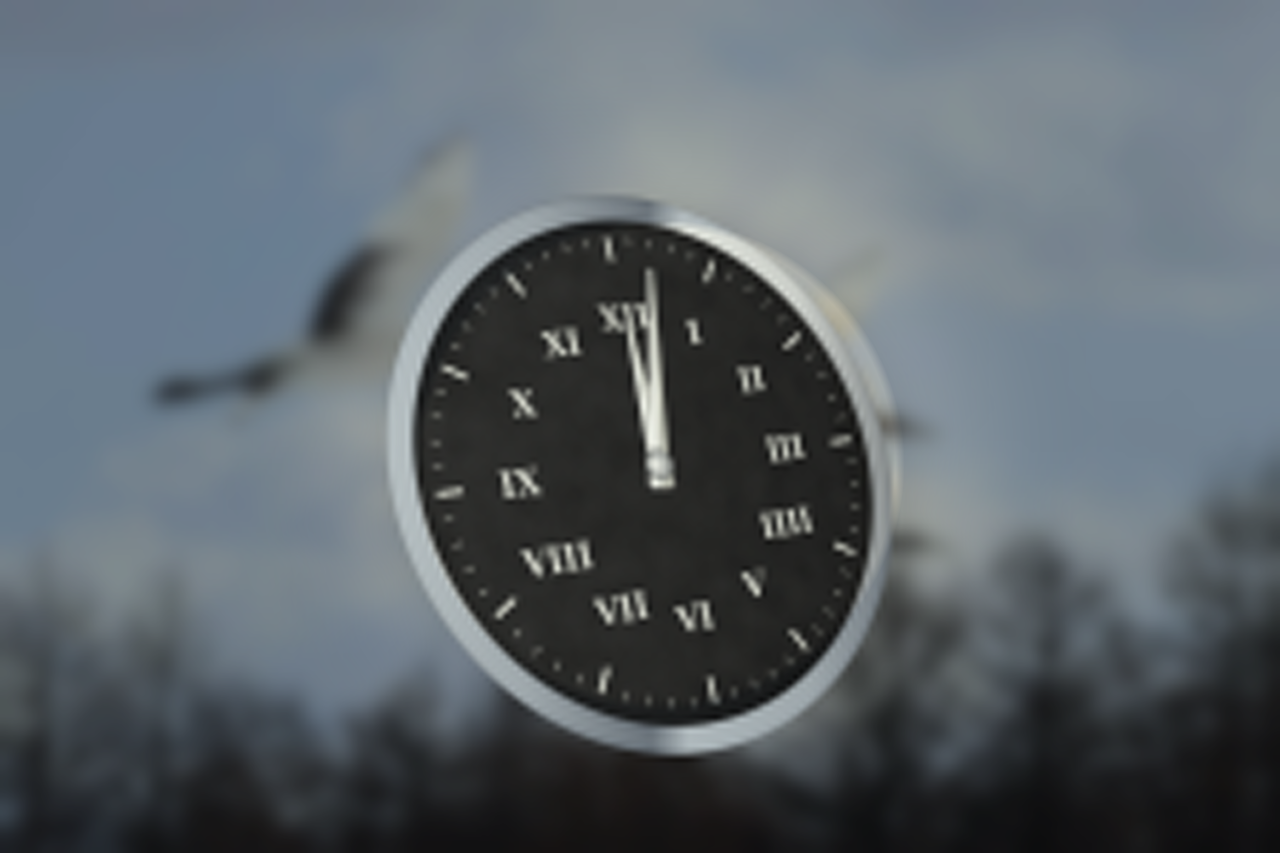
12:02
